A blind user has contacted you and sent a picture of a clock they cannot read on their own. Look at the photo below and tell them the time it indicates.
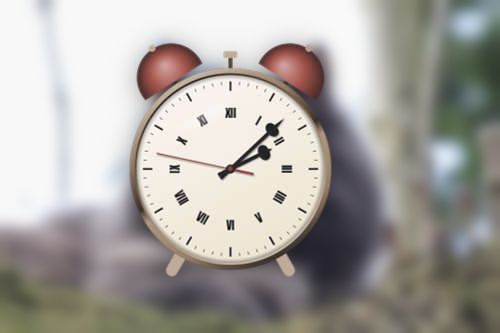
2:07:47
